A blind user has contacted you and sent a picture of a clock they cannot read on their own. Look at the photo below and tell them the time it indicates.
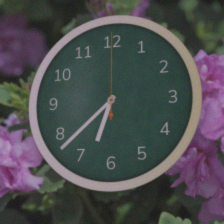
6:38:00
